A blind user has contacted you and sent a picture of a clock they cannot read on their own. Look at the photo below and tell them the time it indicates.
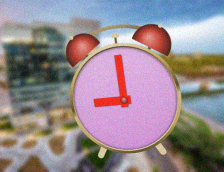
9:00
